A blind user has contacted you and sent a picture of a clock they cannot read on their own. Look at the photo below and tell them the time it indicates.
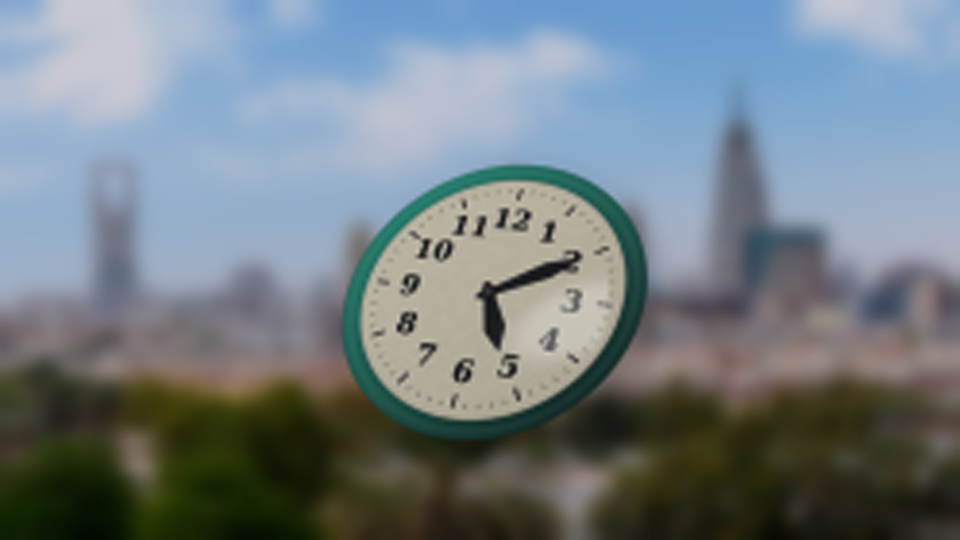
5:10
